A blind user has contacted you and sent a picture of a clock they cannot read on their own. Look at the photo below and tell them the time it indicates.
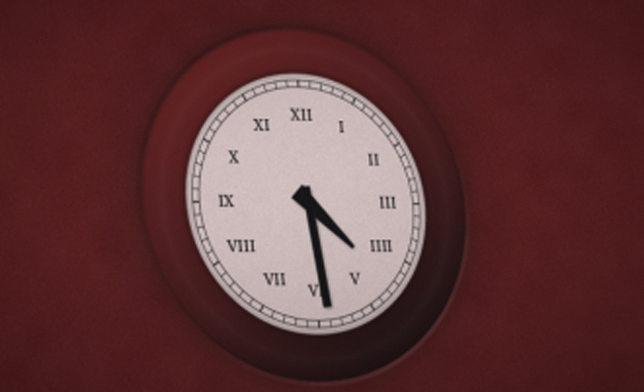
4:29
